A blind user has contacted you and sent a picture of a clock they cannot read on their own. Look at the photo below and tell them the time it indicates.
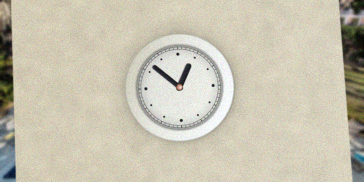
12:52
